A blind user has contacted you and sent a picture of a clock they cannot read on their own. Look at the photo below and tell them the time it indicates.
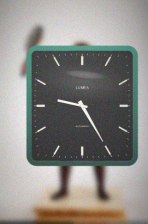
9:25
